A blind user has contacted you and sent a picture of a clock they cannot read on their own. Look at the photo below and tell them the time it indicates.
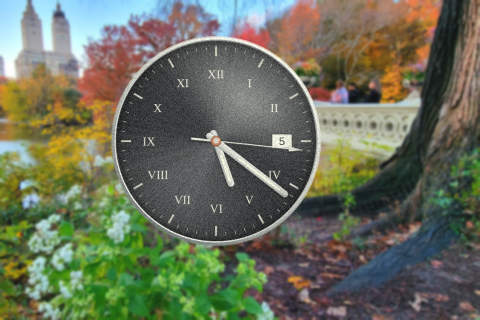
5:21:16
